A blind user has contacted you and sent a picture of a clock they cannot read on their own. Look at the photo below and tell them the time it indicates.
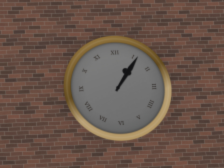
1:06
